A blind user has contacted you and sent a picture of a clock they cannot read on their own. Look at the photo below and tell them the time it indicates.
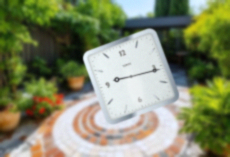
9:16
